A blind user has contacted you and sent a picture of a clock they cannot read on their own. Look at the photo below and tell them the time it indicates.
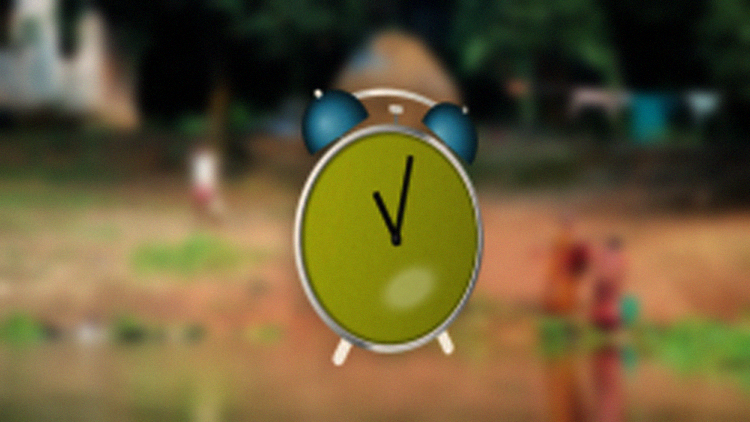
11:02
